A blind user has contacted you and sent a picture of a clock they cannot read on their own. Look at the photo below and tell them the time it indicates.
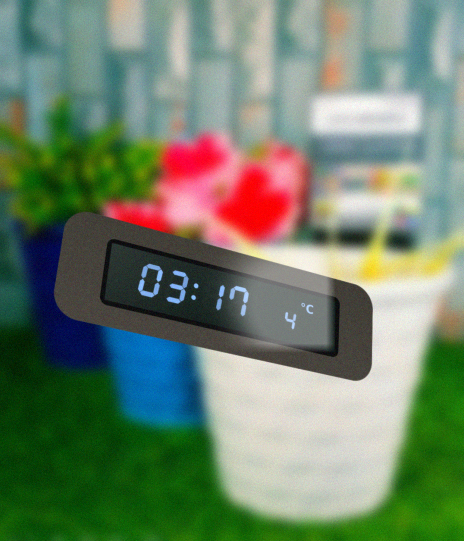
3:17
